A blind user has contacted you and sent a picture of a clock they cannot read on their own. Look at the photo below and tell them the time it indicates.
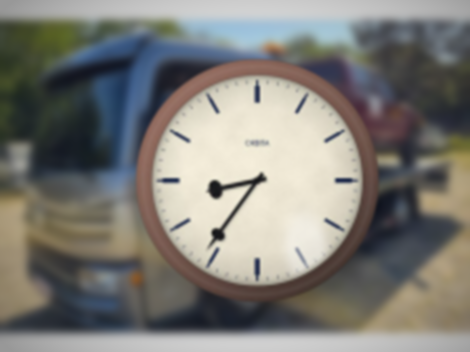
8:36
